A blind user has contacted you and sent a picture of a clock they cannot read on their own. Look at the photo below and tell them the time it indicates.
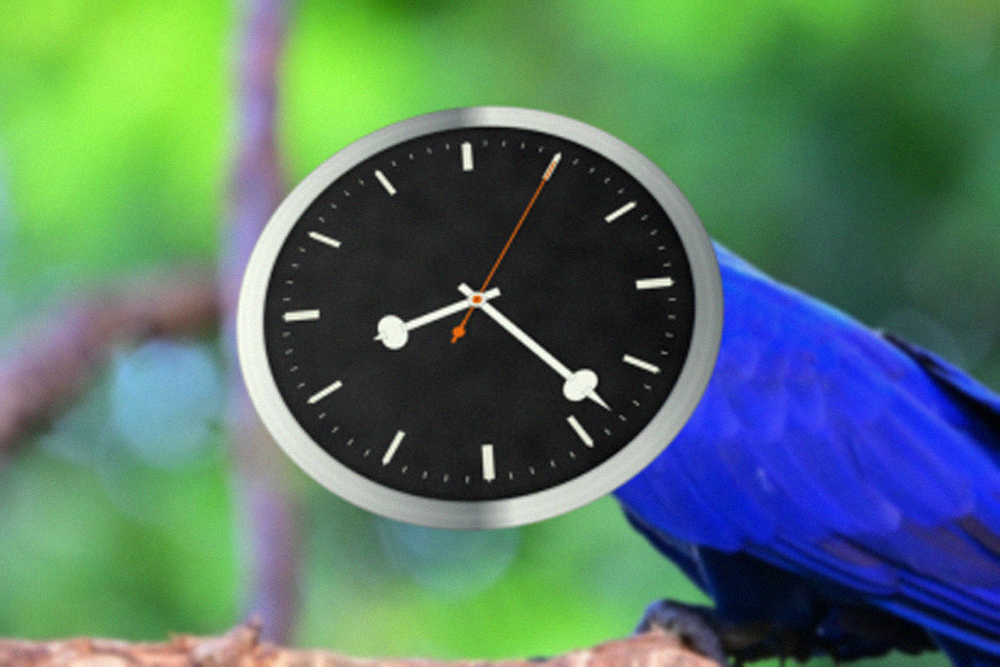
8:23:05
